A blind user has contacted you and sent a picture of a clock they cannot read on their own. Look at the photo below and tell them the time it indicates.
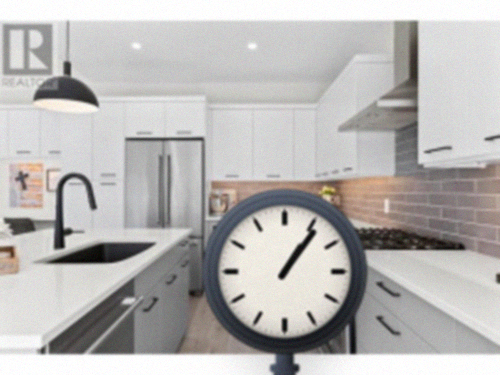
1:06
